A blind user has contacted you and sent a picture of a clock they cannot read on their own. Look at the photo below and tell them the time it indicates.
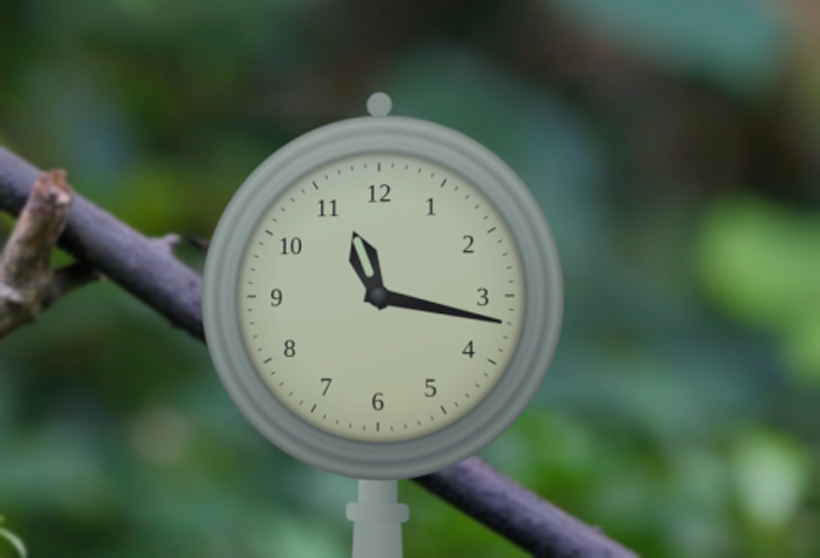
11:17
